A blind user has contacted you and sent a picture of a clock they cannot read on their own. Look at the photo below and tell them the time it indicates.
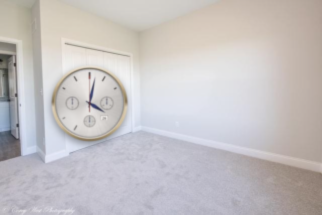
4:02
